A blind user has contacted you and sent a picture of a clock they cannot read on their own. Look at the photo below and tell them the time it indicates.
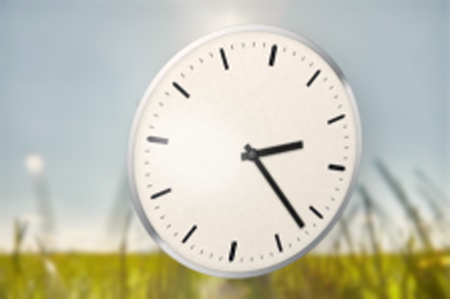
2:22
